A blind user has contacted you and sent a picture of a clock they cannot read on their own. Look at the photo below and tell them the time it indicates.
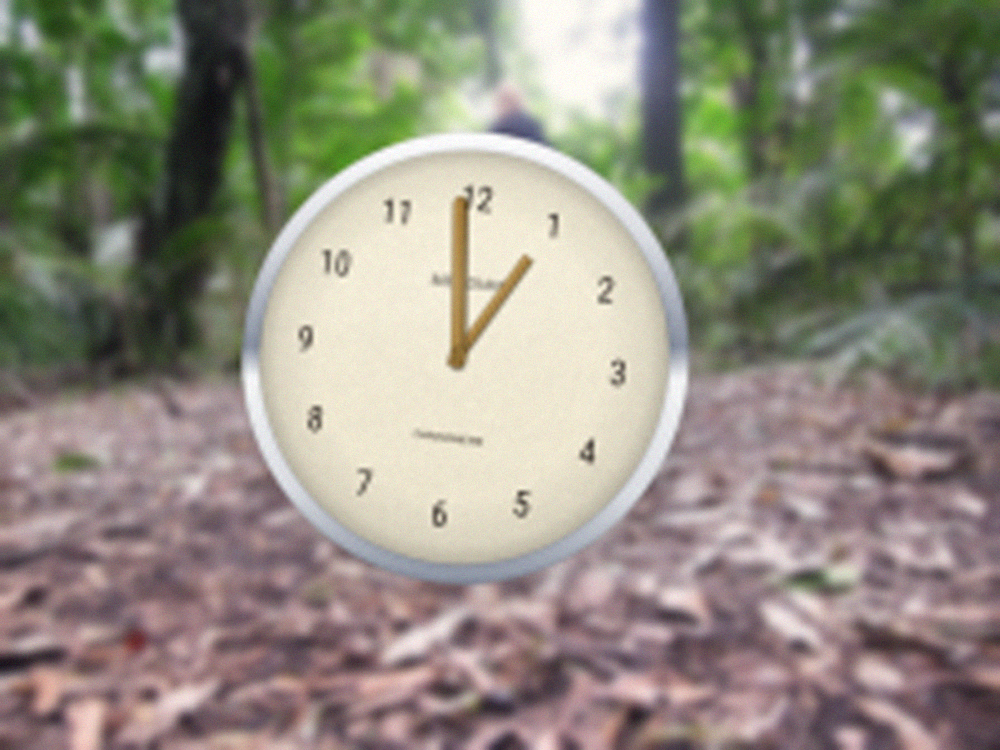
12:59
